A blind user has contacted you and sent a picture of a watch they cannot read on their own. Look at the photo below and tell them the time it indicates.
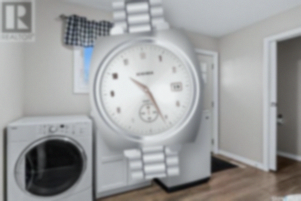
10:26
